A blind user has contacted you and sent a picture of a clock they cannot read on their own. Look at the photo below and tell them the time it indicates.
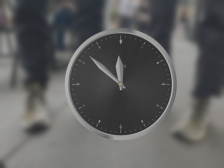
11:52
